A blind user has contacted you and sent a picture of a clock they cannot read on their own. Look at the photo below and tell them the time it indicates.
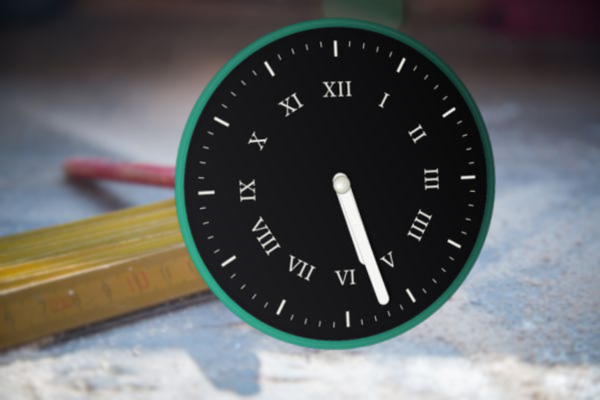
5:27
